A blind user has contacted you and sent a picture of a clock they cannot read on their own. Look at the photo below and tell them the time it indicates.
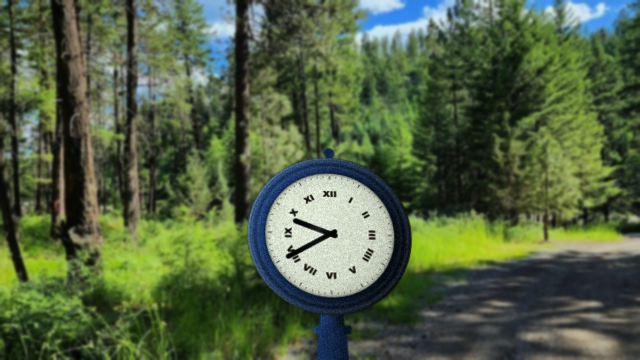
9:40
